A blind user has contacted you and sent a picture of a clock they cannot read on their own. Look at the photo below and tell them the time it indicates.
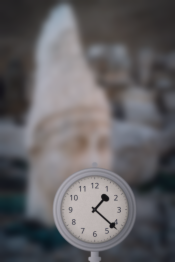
1:22
